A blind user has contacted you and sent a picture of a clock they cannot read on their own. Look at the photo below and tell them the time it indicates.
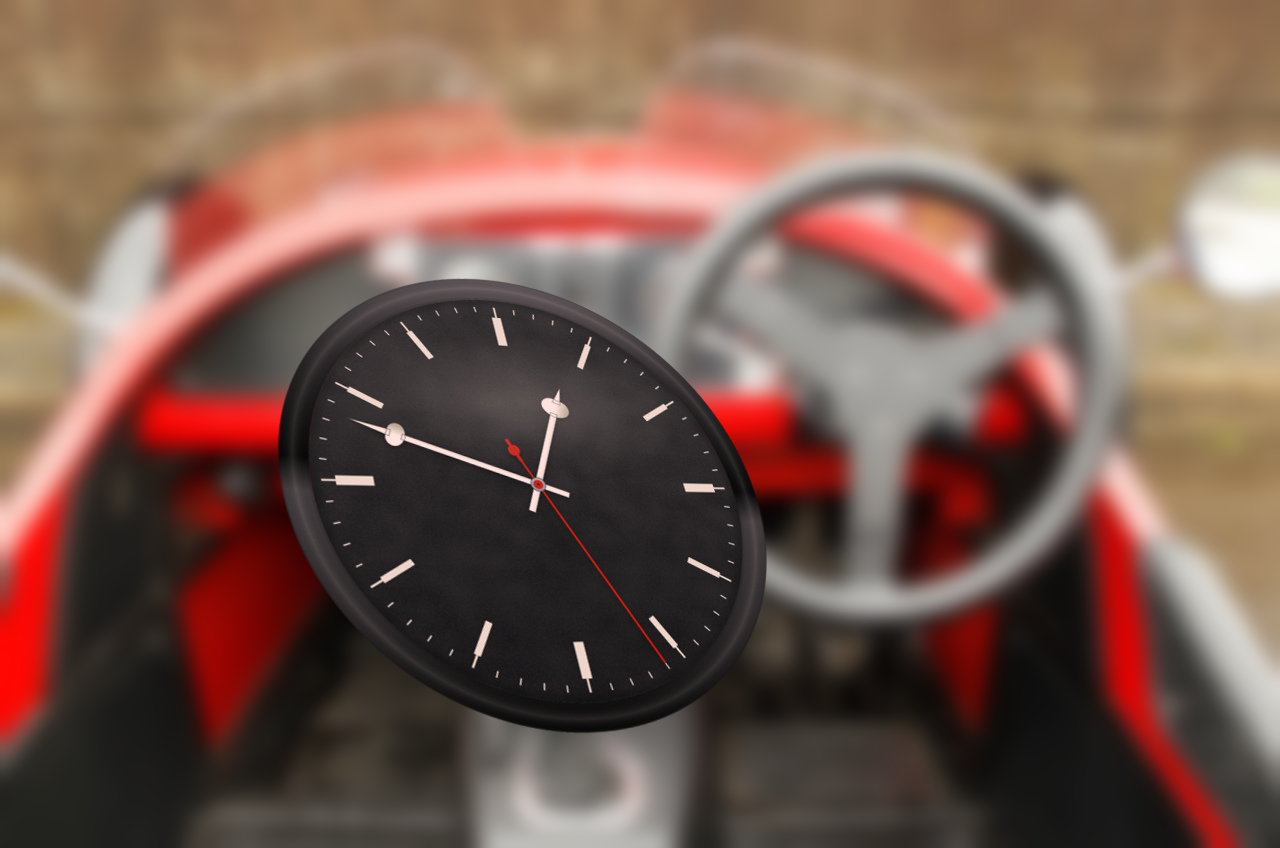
12:48:26
